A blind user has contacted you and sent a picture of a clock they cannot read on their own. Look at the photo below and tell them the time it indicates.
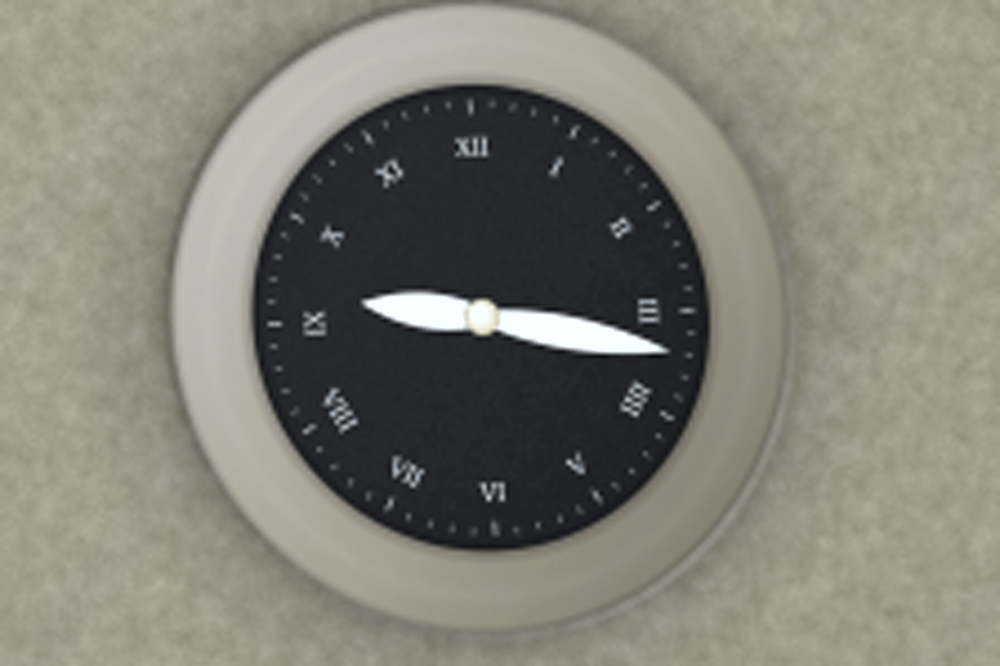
9:17
